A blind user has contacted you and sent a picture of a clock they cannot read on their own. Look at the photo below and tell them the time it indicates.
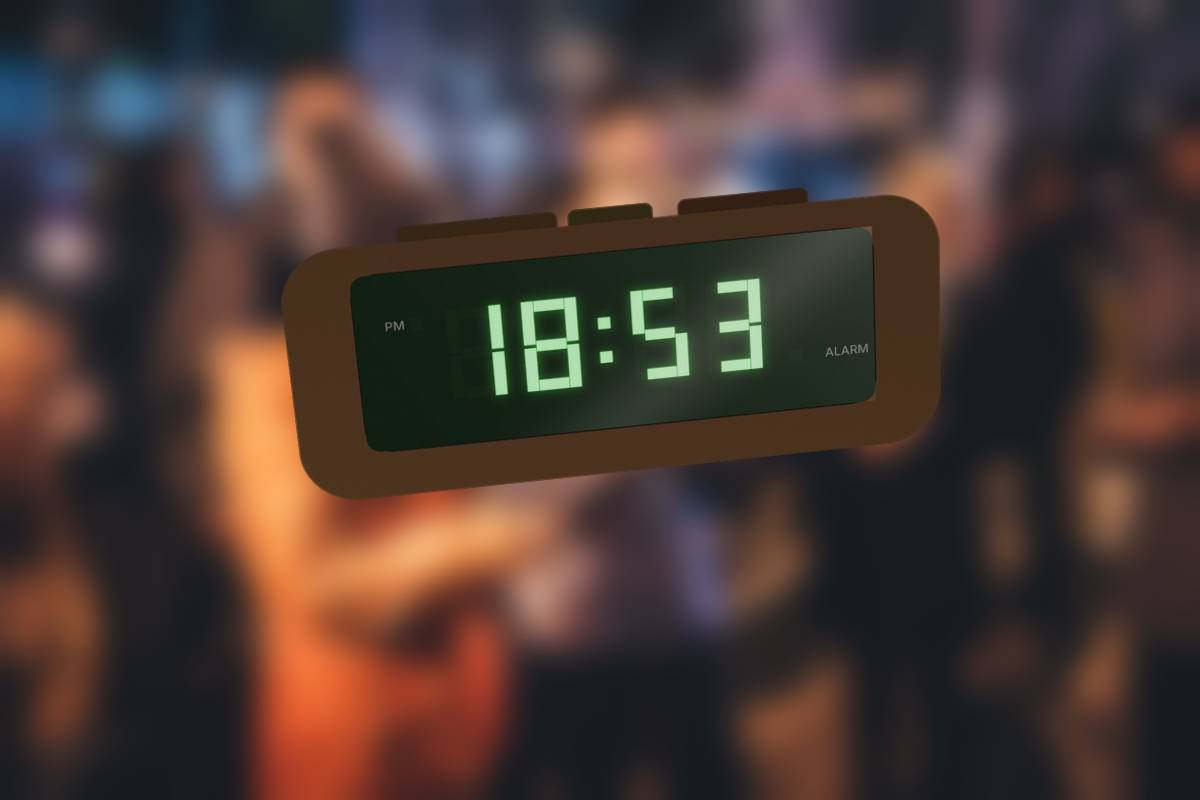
18:53
